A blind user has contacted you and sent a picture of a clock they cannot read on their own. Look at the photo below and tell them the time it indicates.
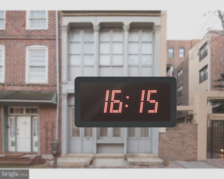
16:15
